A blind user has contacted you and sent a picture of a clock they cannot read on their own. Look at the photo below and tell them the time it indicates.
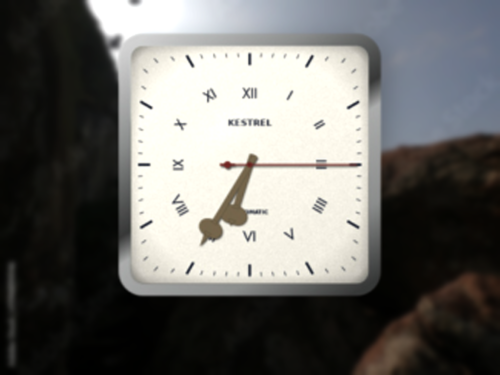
6:35:15
